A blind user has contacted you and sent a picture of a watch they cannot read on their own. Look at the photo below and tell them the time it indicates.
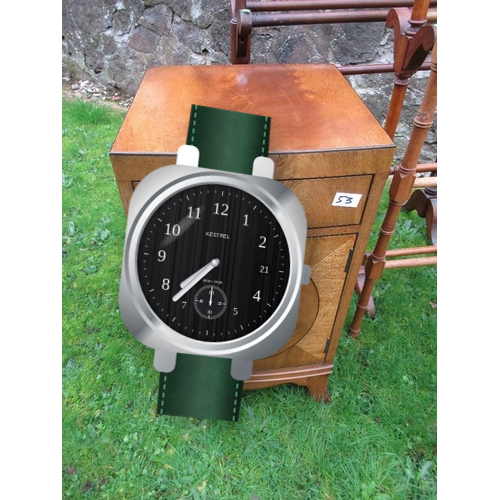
7:37
